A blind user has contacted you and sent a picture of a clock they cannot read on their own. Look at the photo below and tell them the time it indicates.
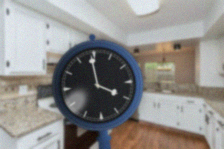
3:59
